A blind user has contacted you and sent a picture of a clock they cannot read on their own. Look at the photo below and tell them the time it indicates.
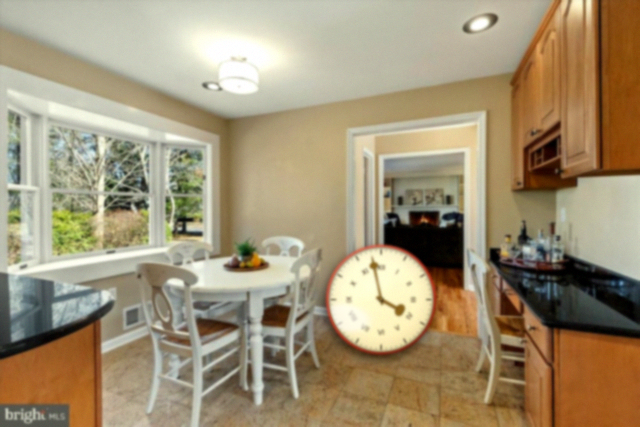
3:58
